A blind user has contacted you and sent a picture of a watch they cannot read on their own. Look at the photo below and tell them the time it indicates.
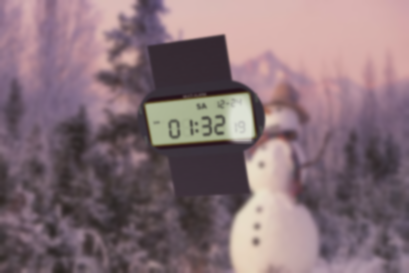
1:32:19
